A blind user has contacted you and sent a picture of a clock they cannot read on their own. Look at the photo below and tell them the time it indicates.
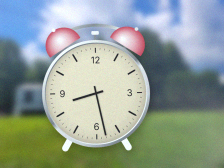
8:28
